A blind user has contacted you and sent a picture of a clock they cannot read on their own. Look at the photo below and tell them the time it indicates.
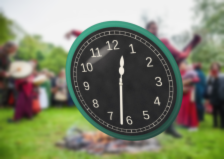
12:32
